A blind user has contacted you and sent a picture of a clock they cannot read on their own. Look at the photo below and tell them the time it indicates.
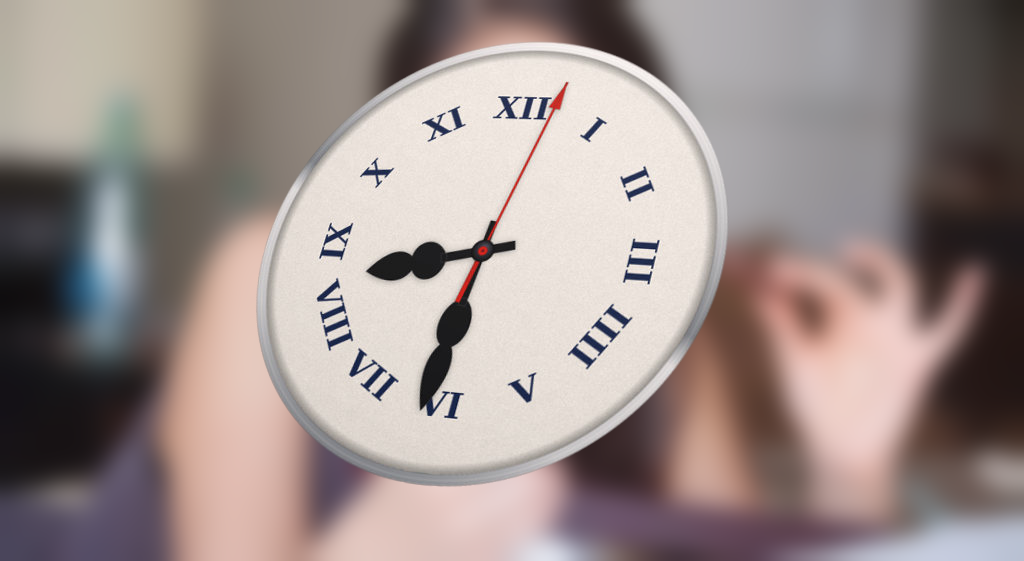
8:31:02
